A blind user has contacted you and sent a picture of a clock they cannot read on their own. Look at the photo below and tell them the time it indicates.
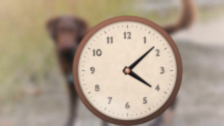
4:08
